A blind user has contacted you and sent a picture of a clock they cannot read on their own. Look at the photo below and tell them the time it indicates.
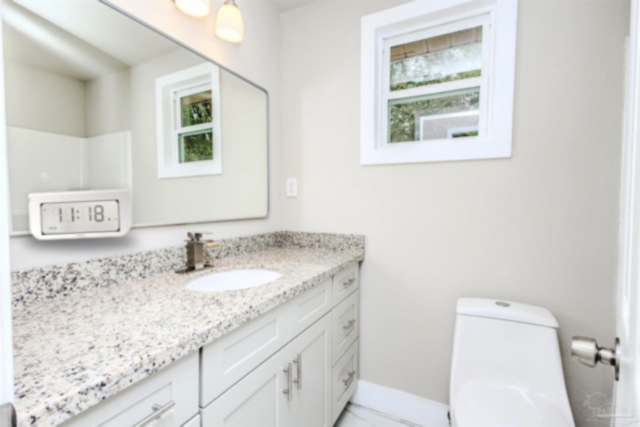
11:18
